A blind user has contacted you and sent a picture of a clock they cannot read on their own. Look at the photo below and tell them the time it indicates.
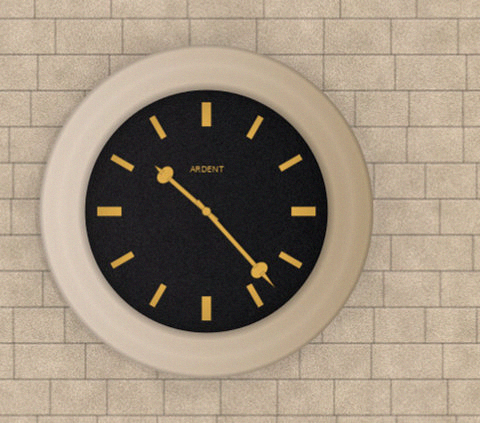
10:23
